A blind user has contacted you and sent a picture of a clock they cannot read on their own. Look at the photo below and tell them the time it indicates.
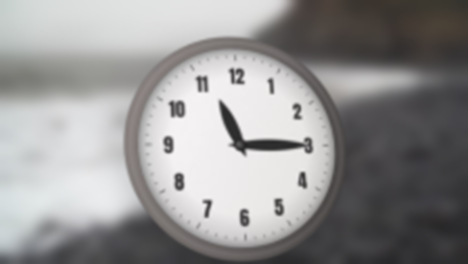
11:15
